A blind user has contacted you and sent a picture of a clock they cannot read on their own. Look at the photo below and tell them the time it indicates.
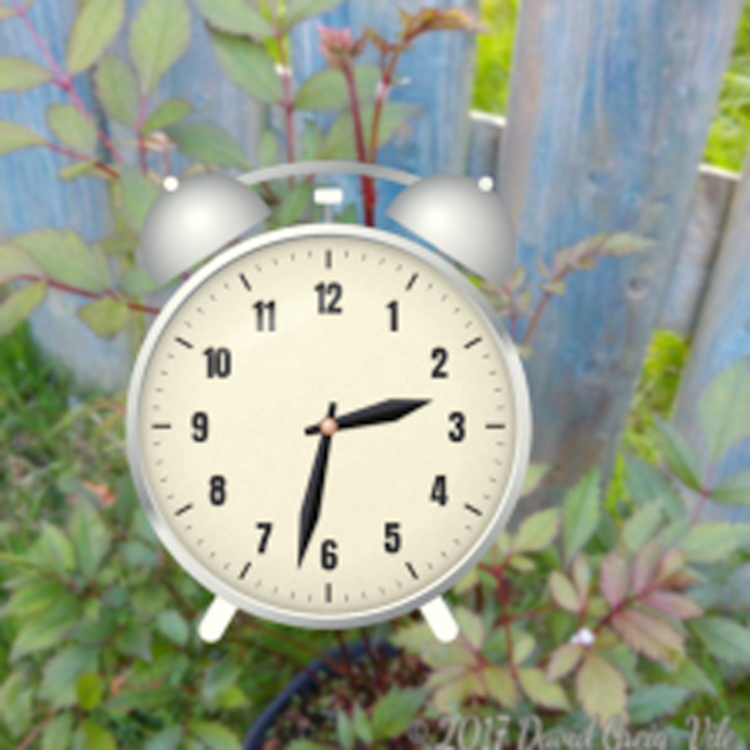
2:32
